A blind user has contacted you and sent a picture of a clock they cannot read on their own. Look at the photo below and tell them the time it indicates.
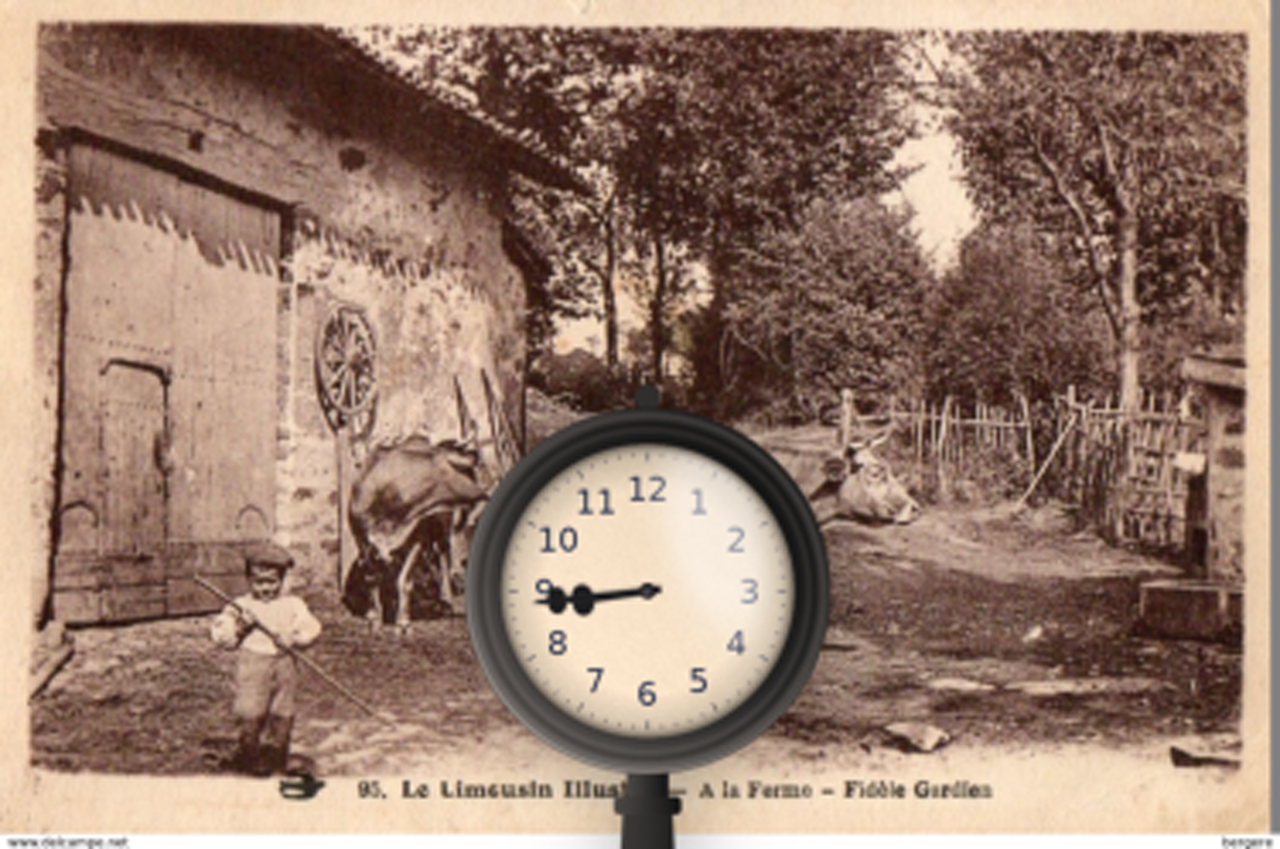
8:44
